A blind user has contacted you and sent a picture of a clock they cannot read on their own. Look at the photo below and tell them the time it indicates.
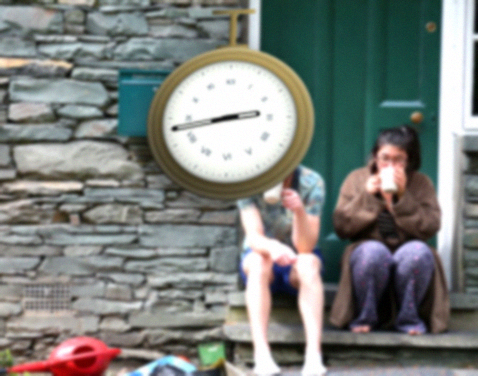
2:43
